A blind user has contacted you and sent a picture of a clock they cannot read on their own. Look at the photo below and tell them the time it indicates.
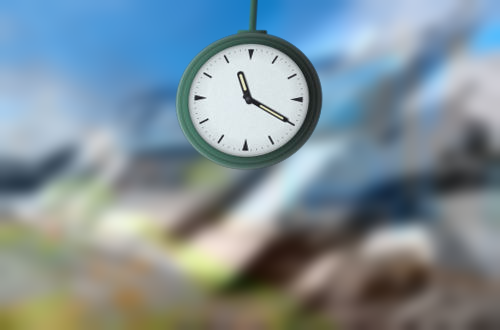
11:20
